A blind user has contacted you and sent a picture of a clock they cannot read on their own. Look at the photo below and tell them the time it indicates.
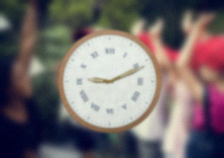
9:11
